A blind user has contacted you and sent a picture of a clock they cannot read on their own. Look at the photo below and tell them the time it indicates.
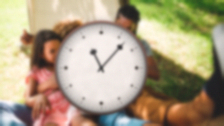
11:07
